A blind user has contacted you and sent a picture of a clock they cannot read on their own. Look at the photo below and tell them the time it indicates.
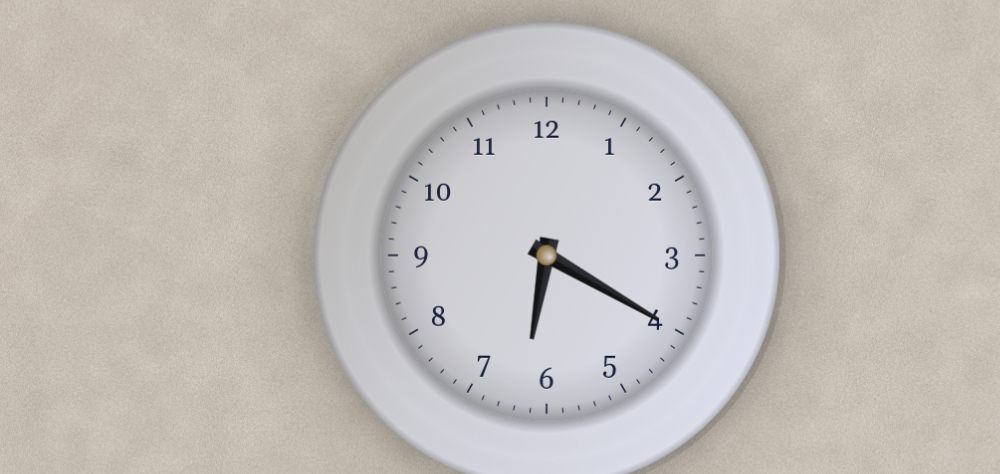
6:20
